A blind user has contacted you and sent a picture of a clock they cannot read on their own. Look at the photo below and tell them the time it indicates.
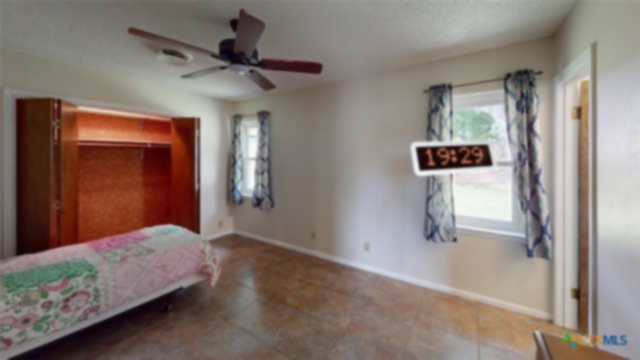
19:29
